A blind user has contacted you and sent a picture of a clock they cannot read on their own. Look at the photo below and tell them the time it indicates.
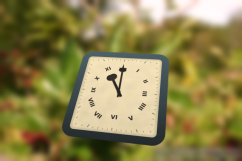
11:00
